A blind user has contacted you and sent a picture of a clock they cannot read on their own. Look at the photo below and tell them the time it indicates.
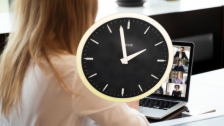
1:58
